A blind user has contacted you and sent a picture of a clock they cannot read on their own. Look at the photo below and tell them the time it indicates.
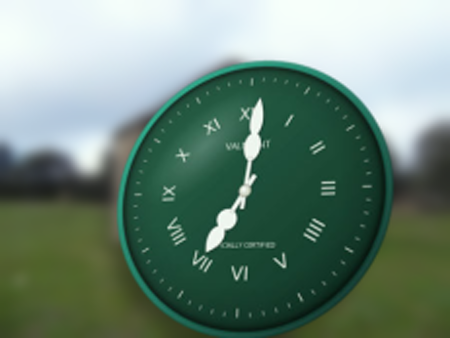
7:01
